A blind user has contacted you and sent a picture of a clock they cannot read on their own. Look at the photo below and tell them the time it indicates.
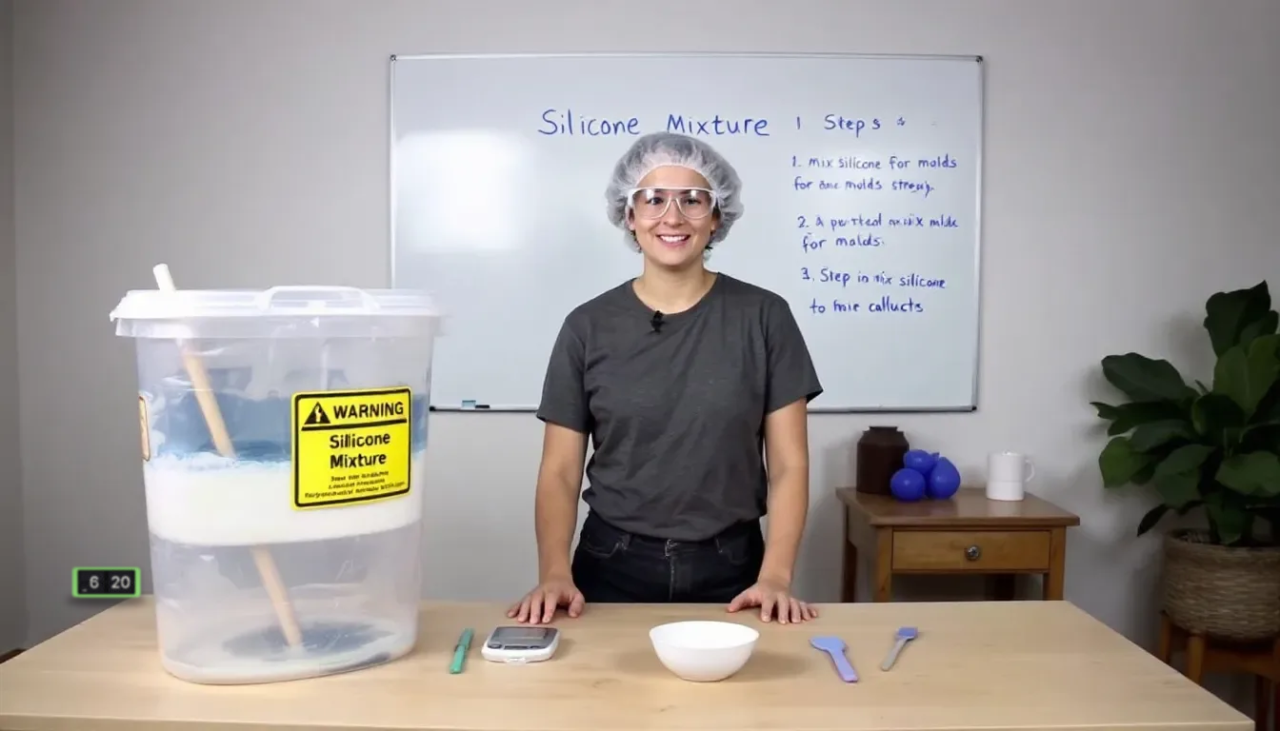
6:20
